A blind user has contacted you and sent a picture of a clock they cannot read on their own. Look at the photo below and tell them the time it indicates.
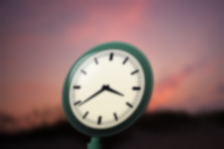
3:39
